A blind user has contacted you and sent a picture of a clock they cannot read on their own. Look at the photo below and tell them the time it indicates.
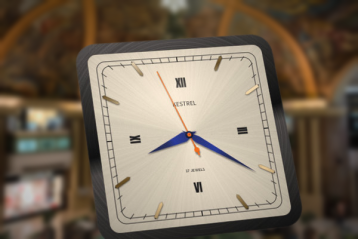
8:20:57
